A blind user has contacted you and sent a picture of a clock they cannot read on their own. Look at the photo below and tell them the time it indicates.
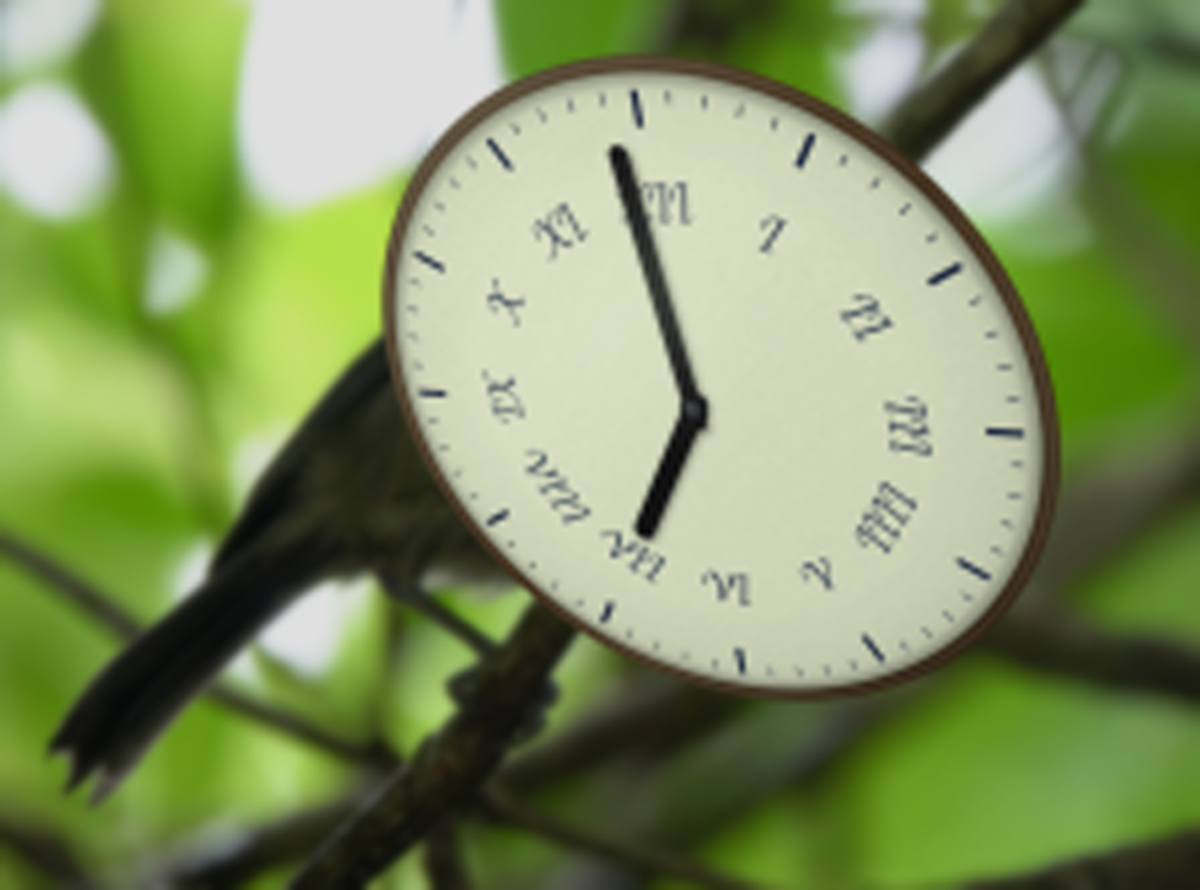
6:59
